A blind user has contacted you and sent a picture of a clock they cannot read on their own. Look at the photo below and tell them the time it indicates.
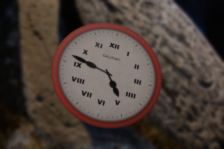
4:47
